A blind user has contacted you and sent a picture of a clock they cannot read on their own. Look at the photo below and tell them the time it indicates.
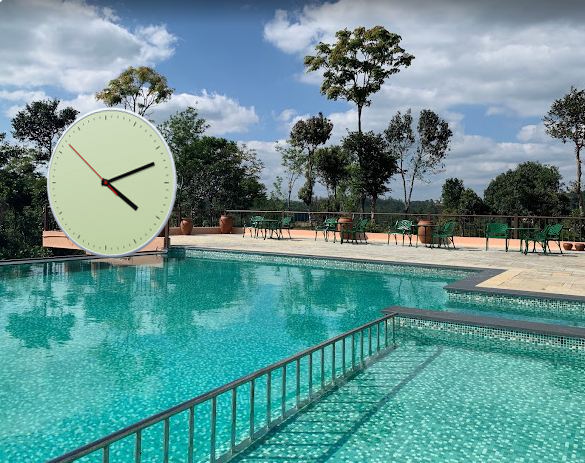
4:11:52
